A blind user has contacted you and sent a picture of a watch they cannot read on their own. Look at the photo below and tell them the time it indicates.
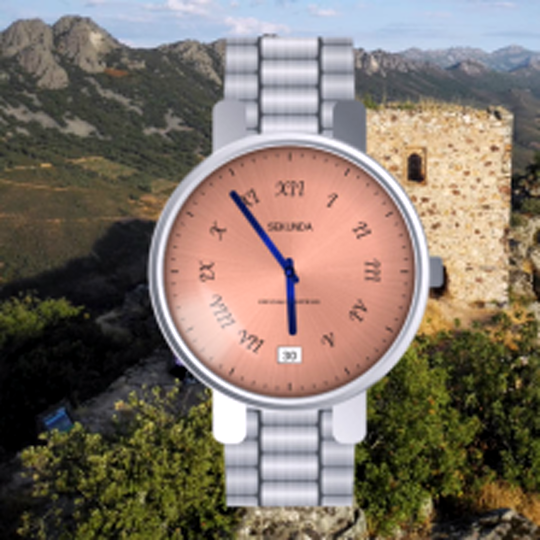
5:54
